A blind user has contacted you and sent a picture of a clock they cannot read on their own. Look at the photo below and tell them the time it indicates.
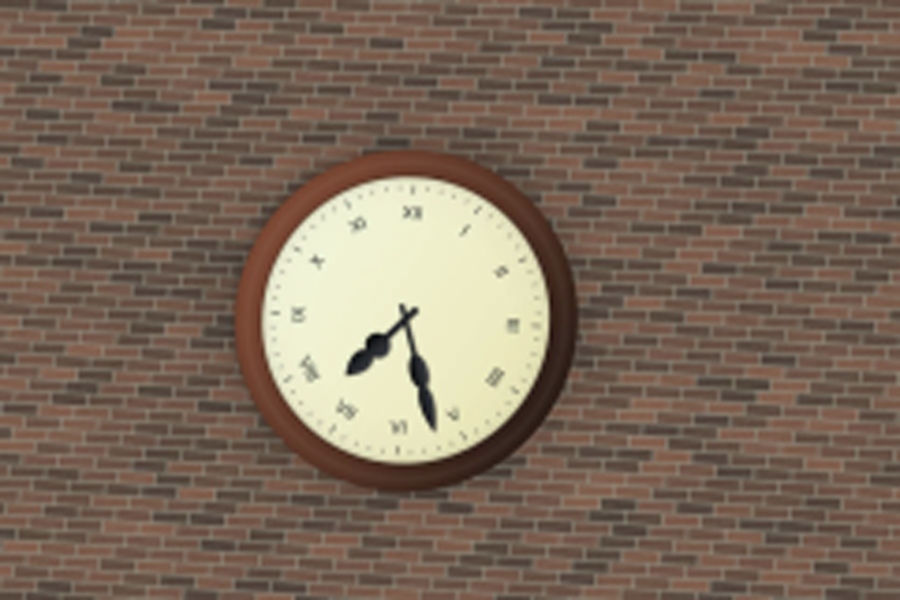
7:27
